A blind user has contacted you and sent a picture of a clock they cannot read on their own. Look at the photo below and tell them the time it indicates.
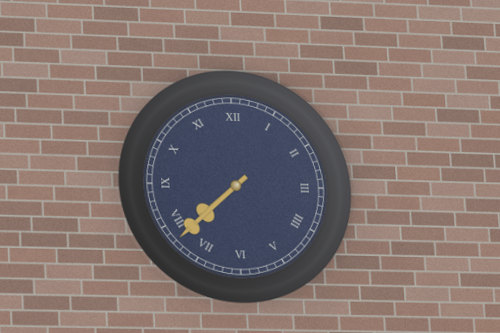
7:38
